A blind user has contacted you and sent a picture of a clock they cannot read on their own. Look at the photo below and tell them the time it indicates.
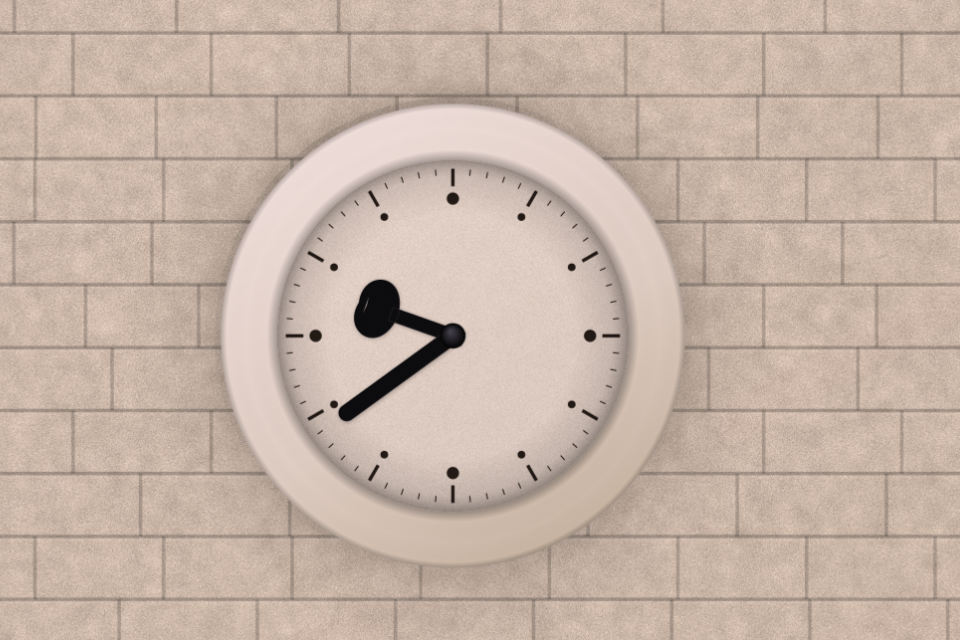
9:39
